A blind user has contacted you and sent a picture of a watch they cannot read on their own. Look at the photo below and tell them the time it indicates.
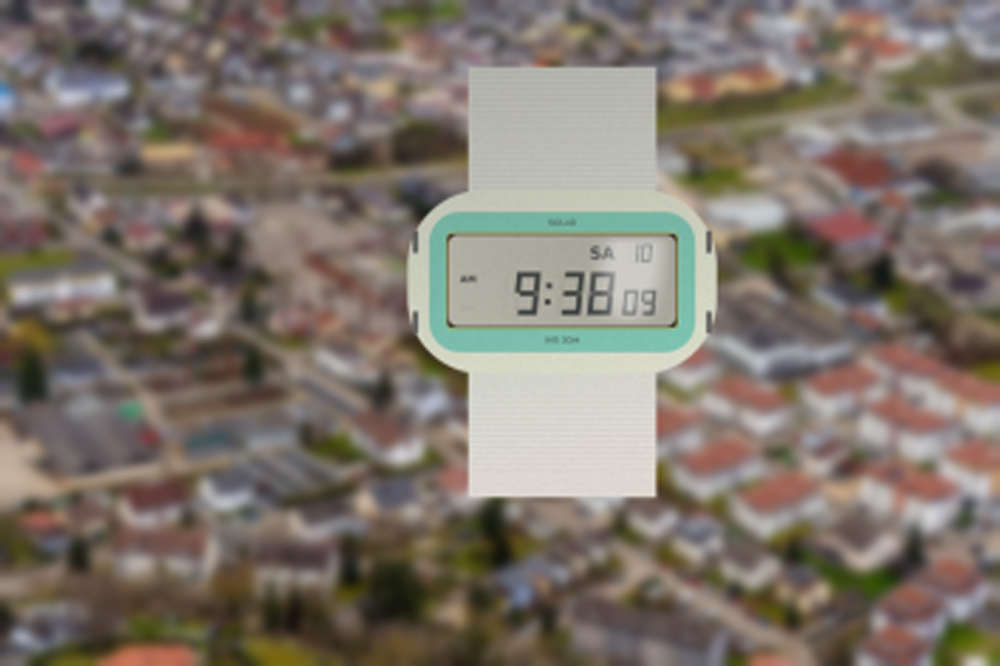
9:38:09
